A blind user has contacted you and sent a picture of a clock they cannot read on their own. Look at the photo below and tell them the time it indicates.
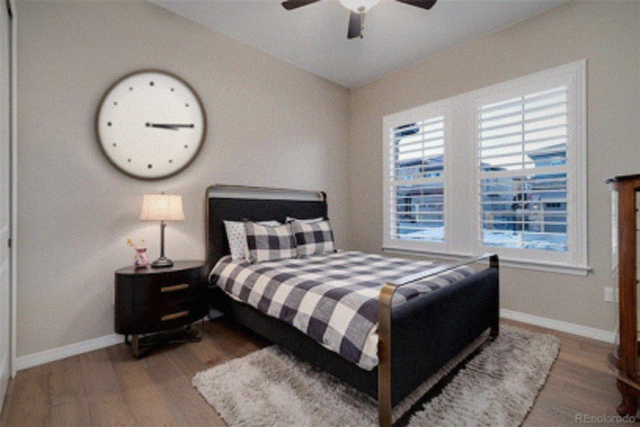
3:15
